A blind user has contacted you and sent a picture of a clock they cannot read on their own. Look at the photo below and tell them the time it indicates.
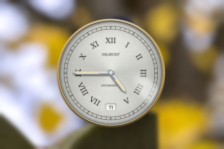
4:45
